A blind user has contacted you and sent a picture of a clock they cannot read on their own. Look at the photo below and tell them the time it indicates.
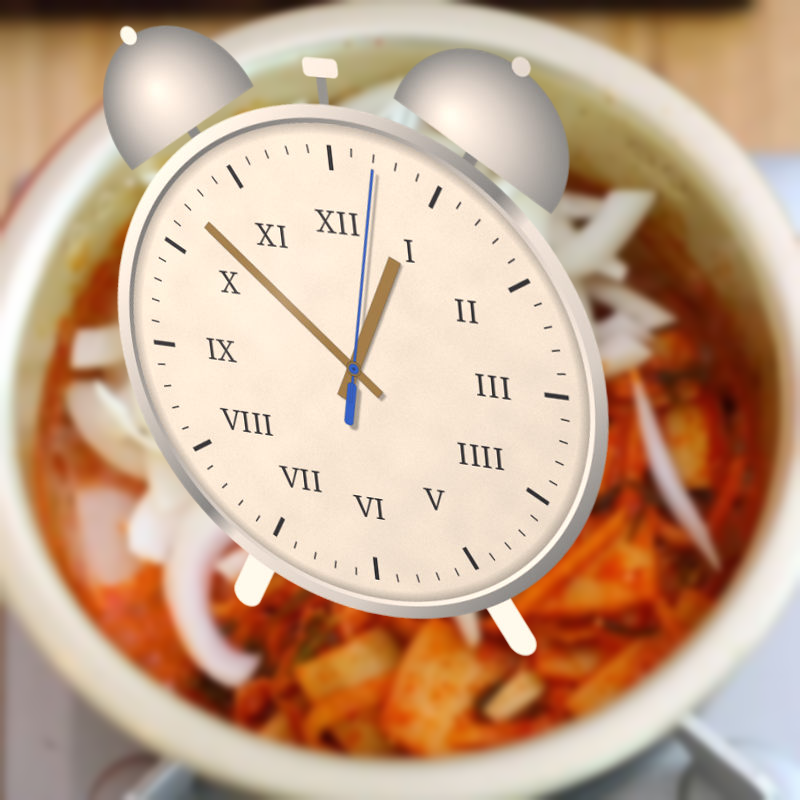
12:52:02
